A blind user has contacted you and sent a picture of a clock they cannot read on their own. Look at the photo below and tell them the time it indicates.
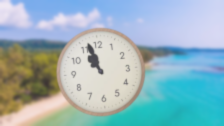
10:57
